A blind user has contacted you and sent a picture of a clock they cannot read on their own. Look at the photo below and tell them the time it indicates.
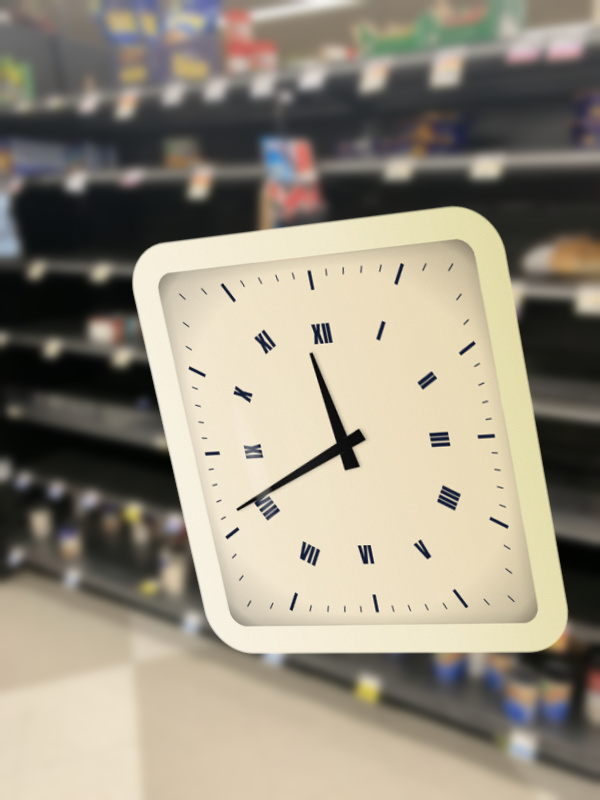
11:41
